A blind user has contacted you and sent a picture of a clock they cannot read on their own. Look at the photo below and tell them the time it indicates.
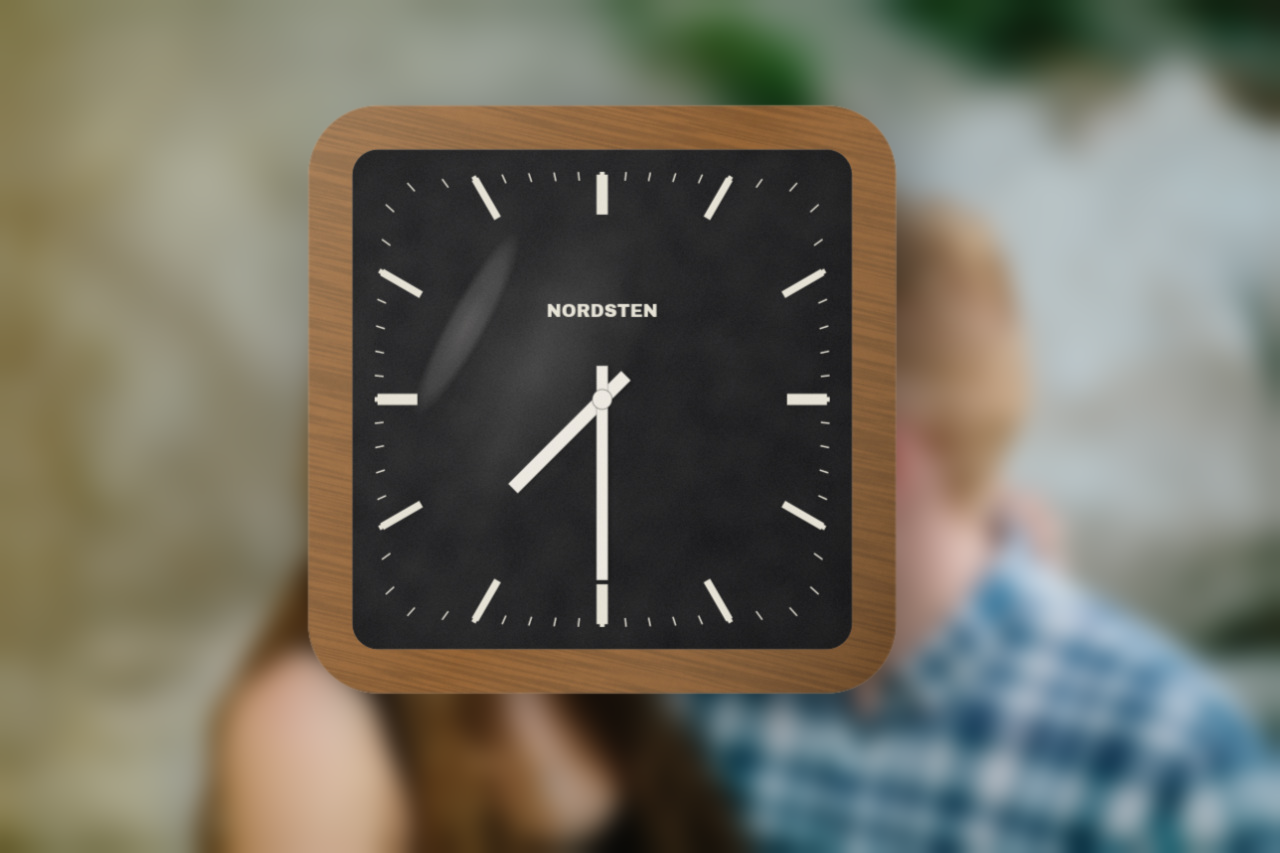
7:30
